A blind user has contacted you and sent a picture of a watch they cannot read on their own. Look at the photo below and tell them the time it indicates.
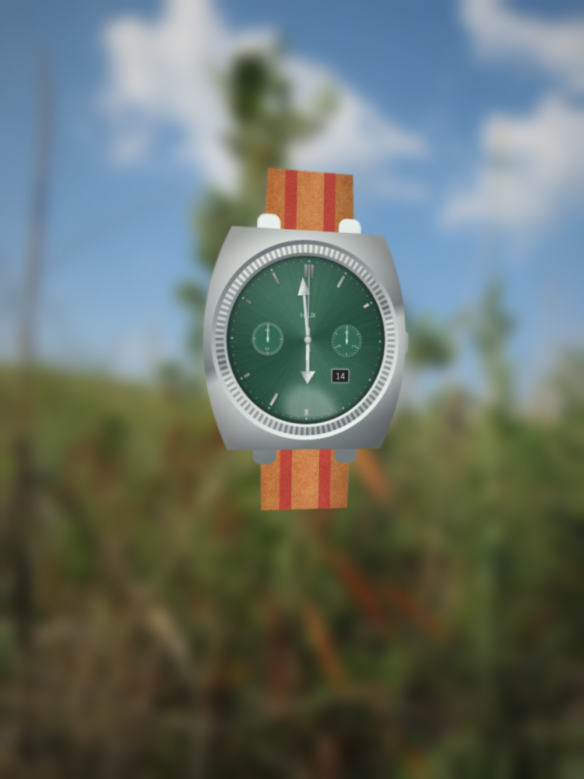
5:59
